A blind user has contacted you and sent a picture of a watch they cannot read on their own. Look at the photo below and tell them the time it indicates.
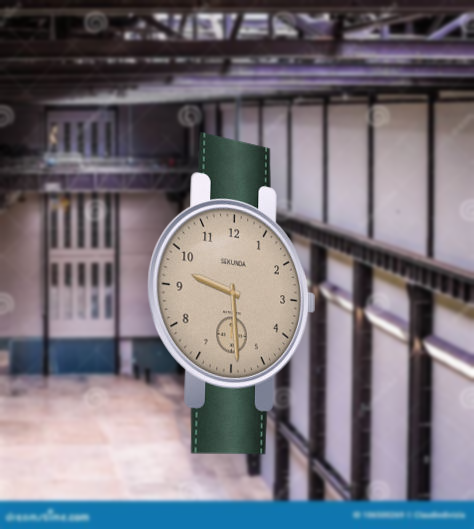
9:29
